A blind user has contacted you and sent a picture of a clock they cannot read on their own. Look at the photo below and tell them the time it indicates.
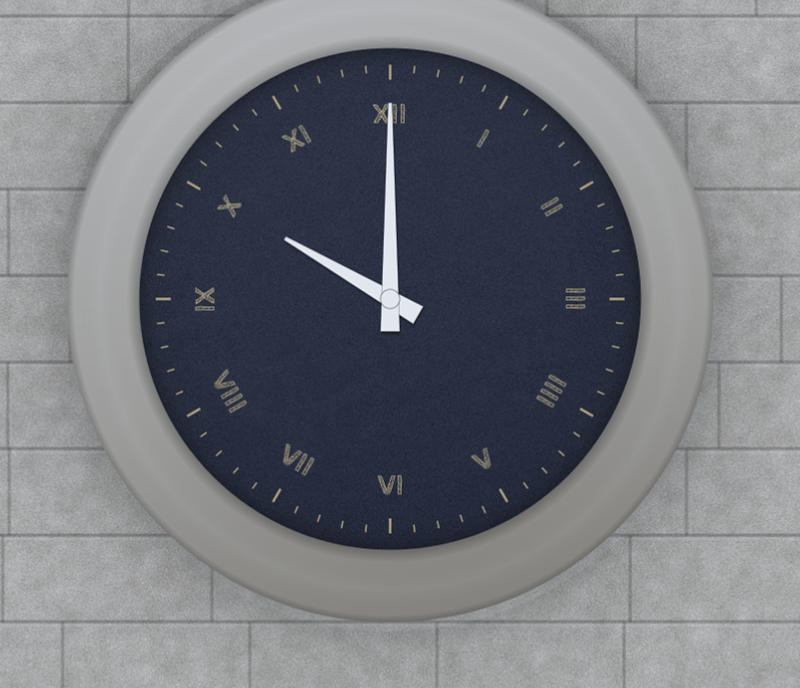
10:00
